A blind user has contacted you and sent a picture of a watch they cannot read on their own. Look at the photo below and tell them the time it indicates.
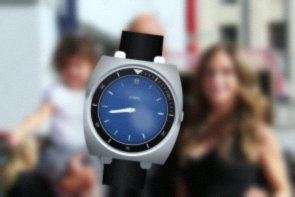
8:43
